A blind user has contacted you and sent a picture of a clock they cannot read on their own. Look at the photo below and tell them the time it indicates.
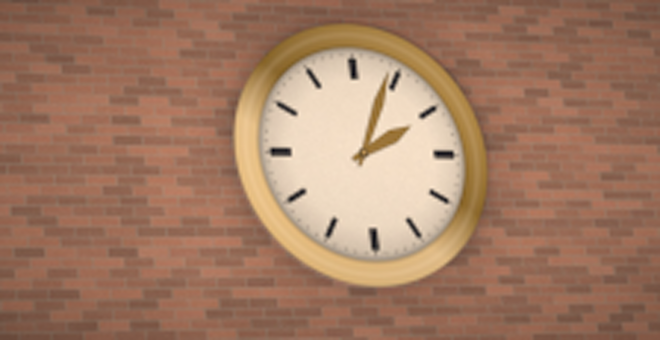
2:04
